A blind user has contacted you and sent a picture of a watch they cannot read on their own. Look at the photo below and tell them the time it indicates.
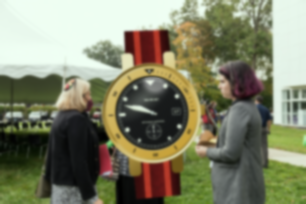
9:48
